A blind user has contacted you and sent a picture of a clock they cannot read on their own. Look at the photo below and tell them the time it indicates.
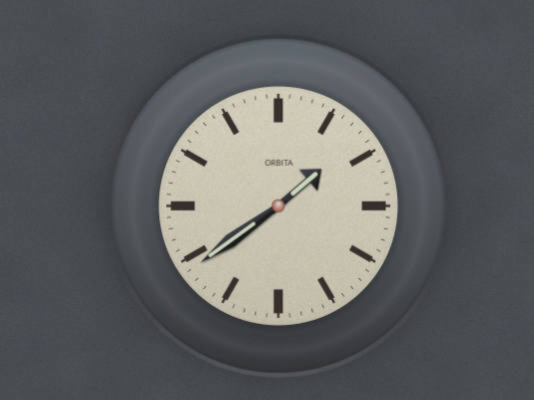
1:39
